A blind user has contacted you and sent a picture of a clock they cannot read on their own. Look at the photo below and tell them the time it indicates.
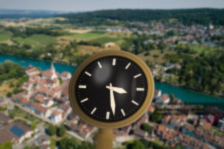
3:28
